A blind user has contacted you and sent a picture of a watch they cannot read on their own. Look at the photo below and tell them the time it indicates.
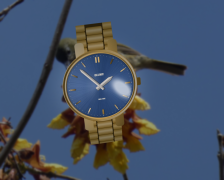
1:53
